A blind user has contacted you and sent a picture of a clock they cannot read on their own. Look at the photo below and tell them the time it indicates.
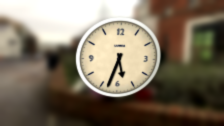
5:33
